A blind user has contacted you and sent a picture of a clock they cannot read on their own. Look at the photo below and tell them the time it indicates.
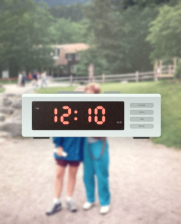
12:10
